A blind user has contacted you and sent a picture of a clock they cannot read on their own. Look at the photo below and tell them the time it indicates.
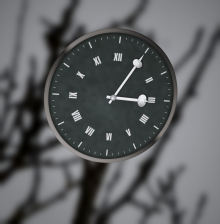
3:05
